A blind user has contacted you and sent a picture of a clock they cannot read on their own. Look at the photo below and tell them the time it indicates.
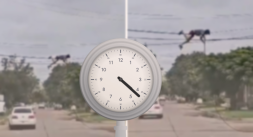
4:22
